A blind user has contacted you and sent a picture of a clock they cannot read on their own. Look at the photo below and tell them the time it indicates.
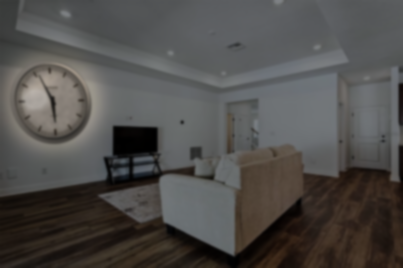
5:56
